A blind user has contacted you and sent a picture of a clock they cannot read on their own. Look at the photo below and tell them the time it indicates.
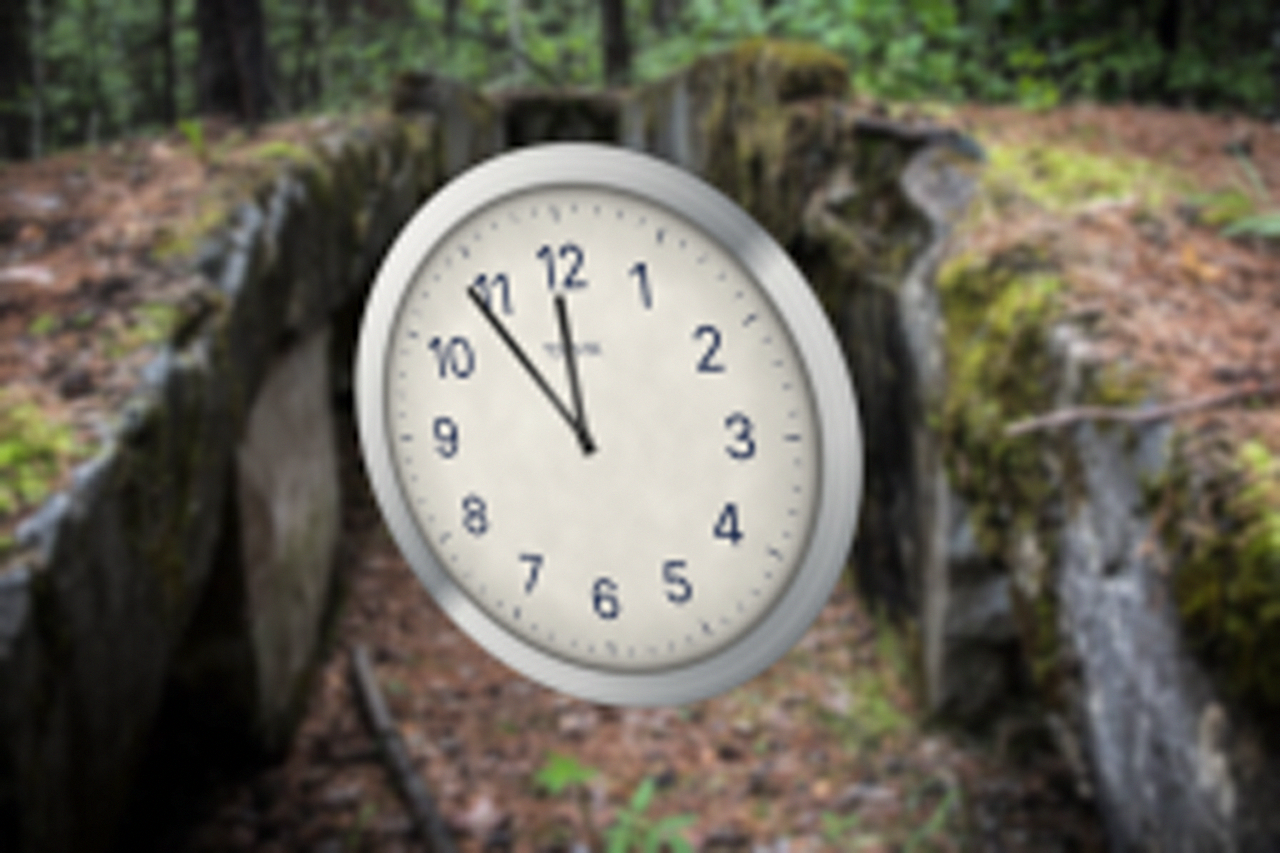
11:54
